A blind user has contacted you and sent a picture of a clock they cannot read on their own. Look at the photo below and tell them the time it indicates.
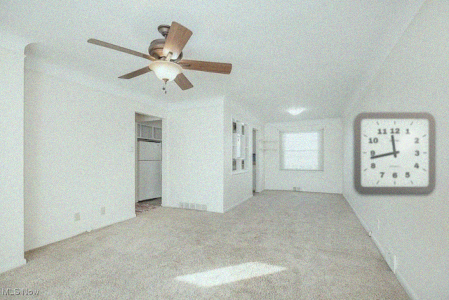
11:43
